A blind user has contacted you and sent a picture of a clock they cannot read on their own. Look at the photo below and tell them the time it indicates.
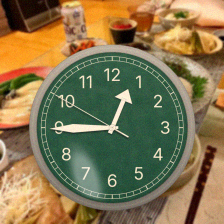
12:44:50
